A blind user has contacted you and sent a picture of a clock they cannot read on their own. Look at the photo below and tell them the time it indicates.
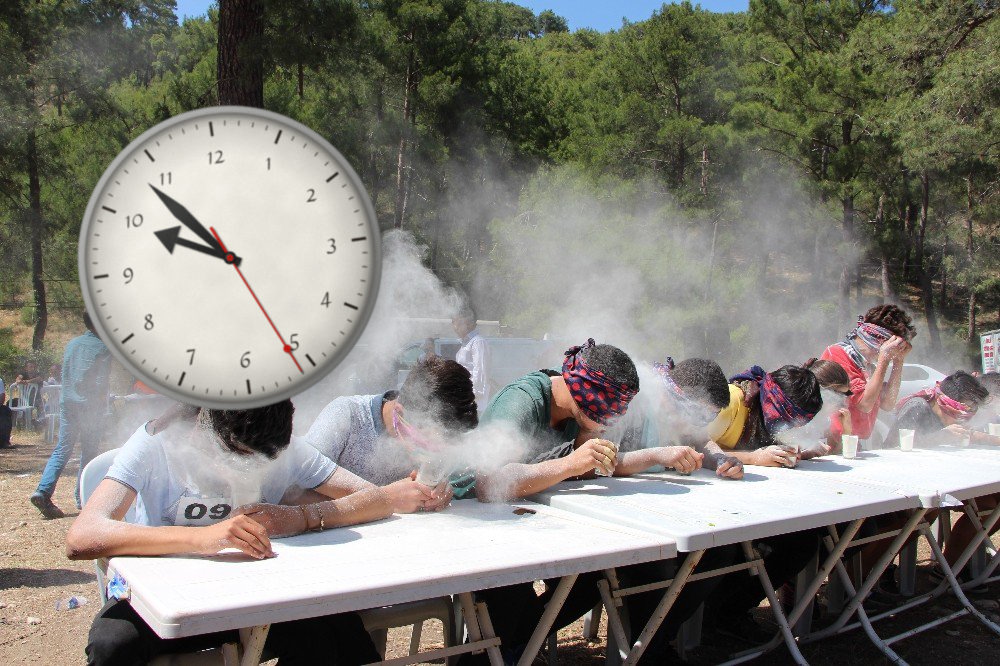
9:53:26
